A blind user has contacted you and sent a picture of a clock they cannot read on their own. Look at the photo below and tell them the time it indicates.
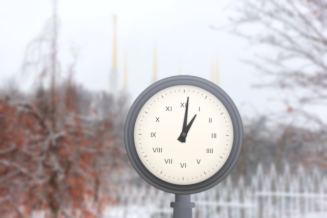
1:01
